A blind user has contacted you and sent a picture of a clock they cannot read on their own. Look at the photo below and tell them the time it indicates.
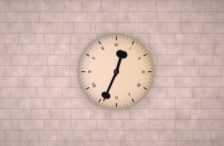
12:34
